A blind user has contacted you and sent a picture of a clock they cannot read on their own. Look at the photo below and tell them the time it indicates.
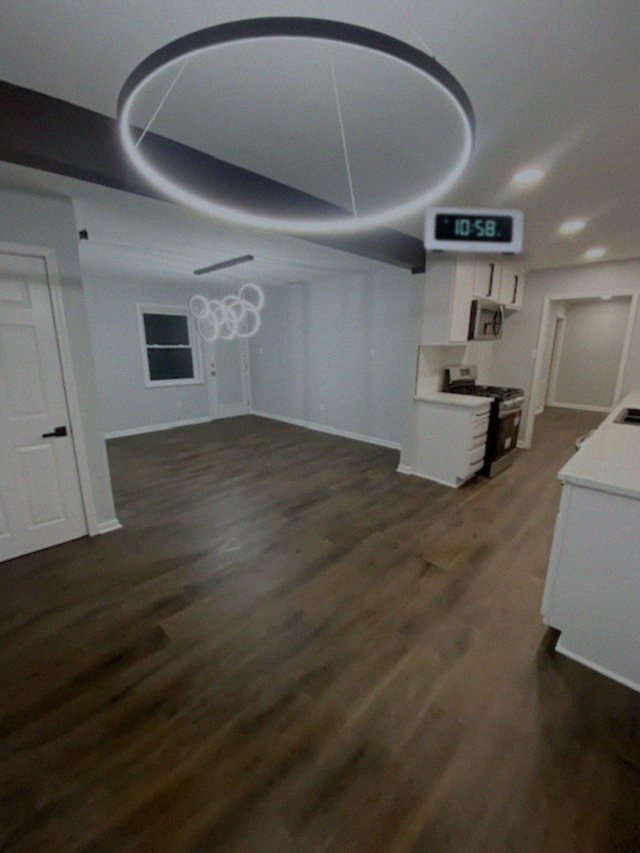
10:58
